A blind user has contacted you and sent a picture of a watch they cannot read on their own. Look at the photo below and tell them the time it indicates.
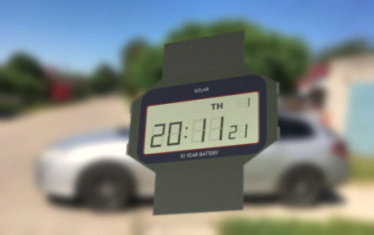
20:11:21
